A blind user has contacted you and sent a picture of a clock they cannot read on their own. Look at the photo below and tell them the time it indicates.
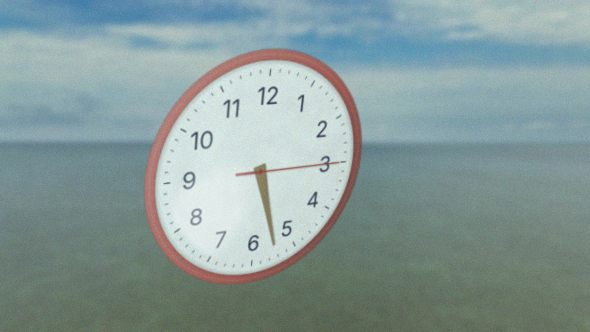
5:27:15
